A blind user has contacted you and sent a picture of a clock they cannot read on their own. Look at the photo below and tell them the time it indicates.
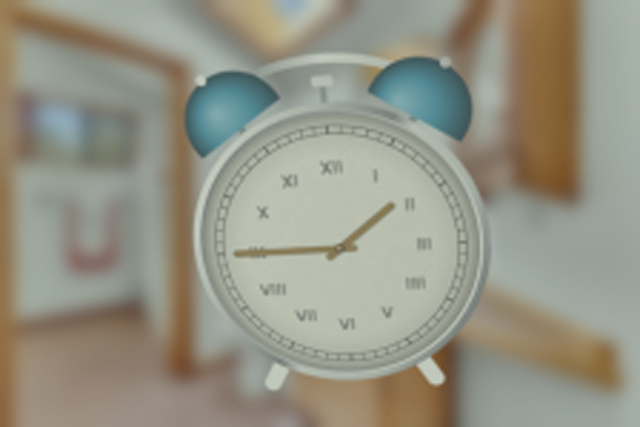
1:45
